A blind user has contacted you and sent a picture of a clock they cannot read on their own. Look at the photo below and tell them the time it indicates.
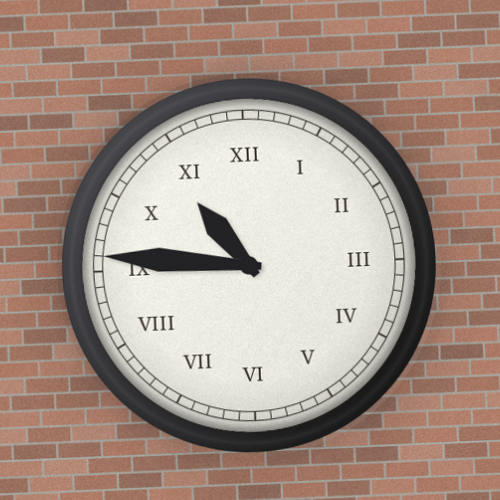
10:46
